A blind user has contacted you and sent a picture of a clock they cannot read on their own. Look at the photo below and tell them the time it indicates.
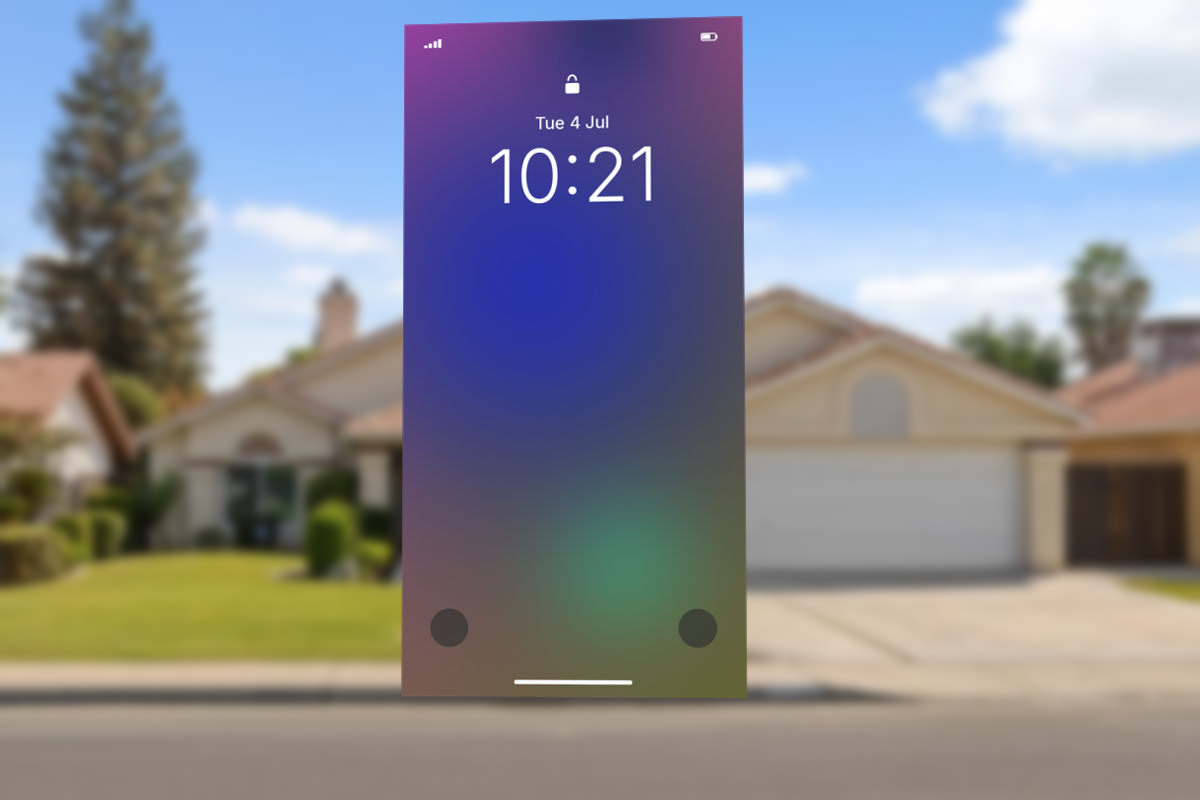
10:21
